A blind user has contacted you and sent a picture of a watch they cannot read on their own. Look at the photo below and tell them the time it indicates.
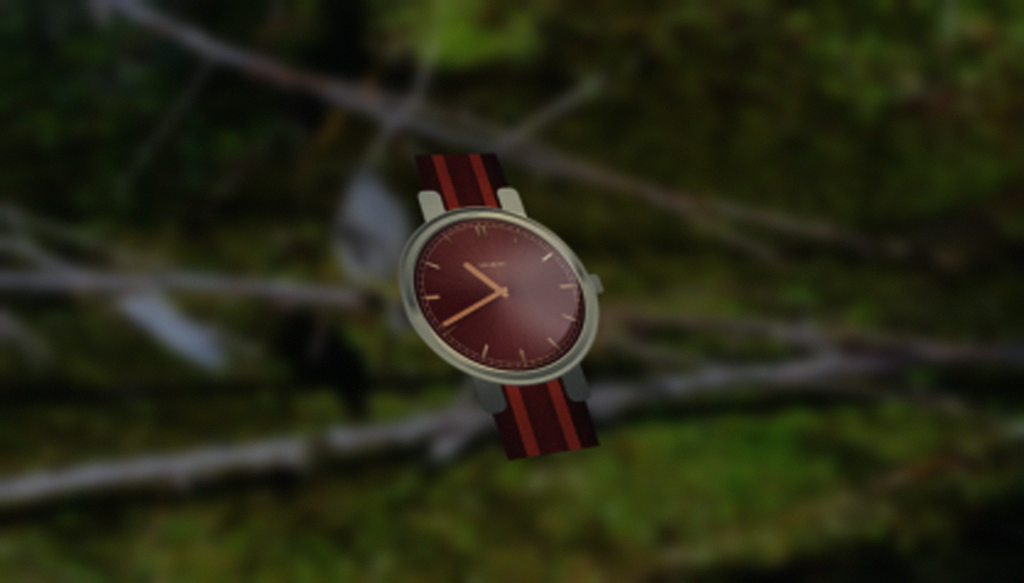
10:41
